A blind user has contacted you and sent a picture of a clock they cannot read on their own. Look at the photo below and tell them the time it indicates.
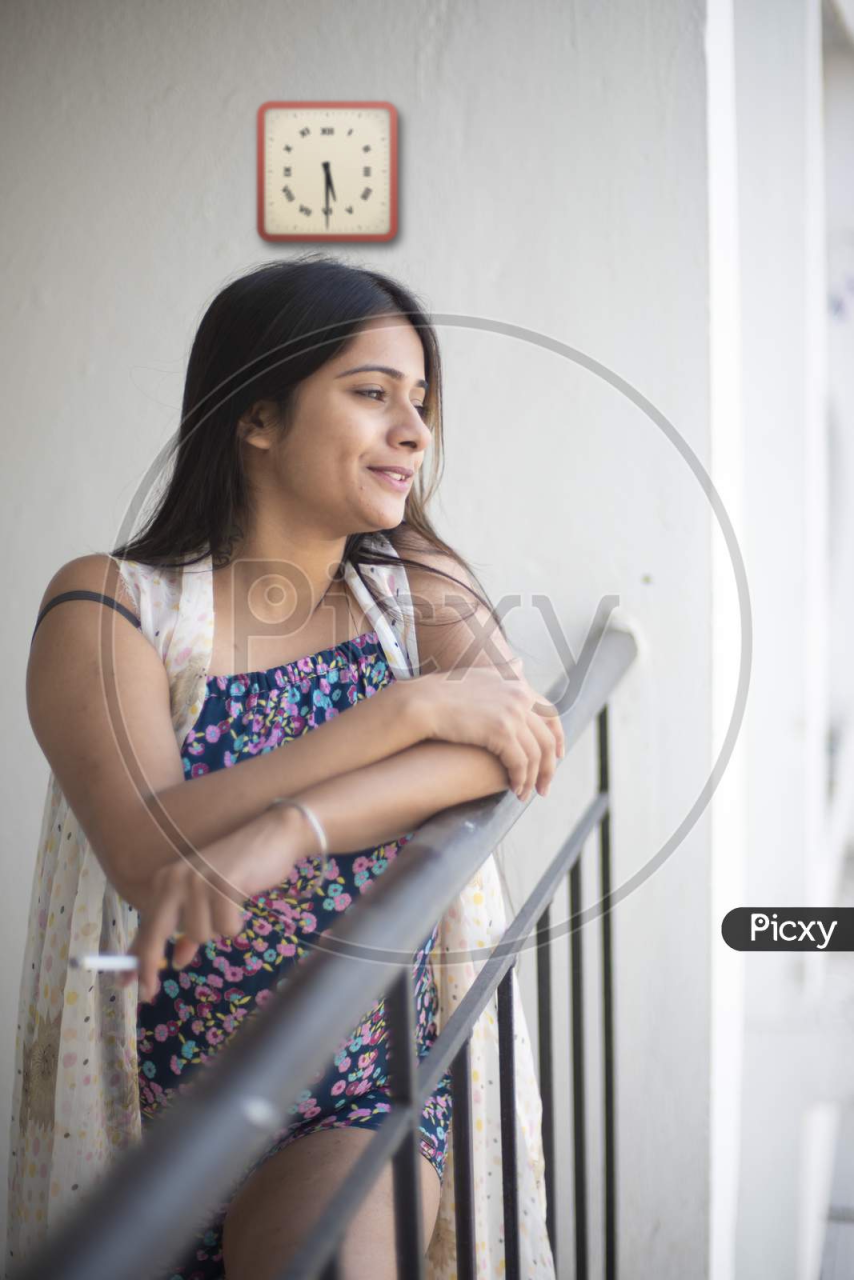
5:30
